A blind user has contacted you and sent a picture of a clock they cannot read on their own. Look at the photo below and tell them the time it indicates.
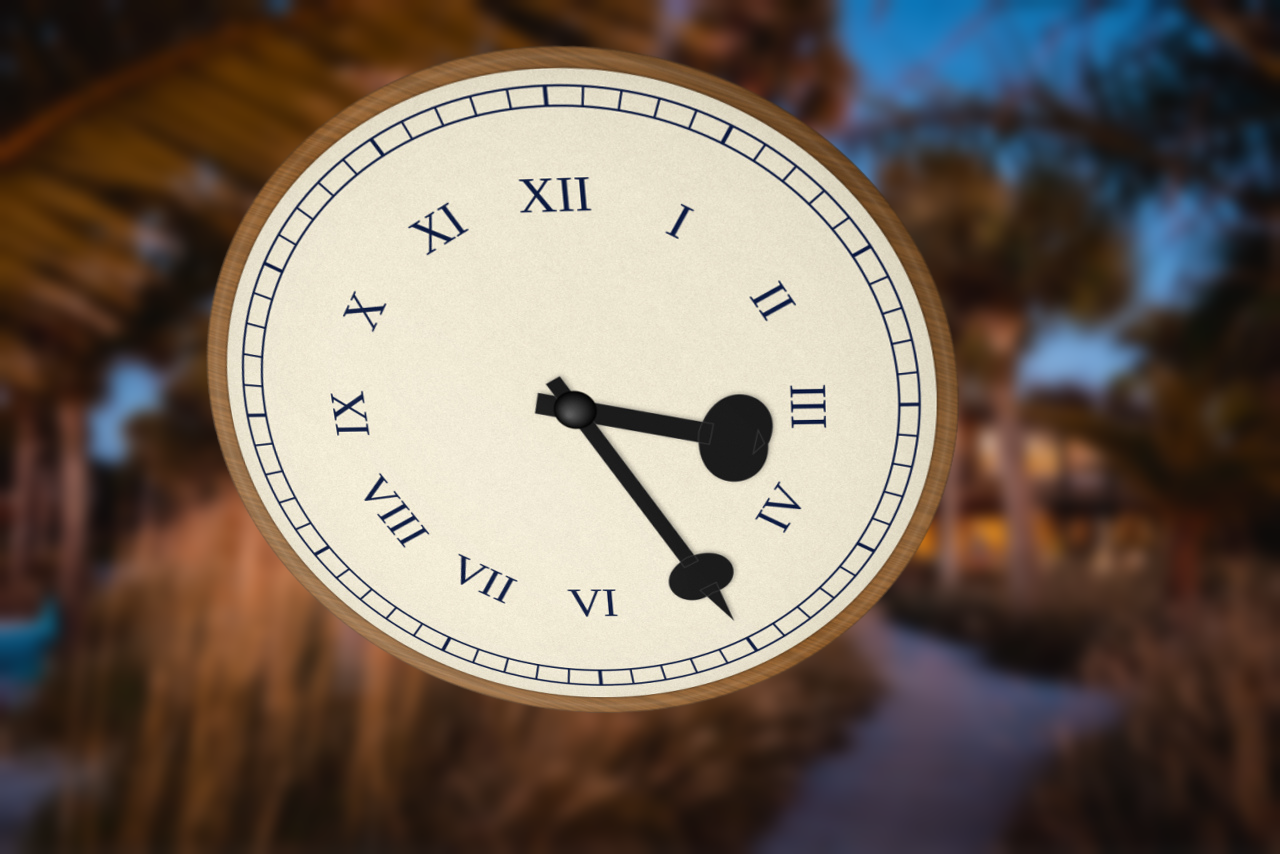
3:25
